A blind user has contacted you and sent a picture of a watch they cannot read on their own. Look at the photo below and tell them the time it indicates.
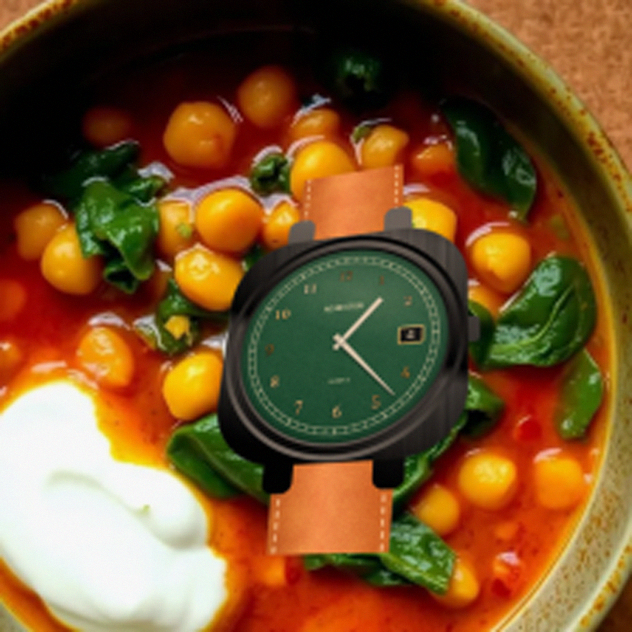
1:23
